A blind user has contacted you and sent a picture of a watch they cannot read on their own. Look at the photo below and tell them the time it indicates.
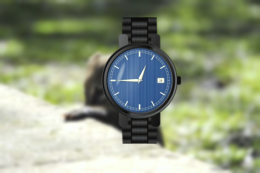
12:45
